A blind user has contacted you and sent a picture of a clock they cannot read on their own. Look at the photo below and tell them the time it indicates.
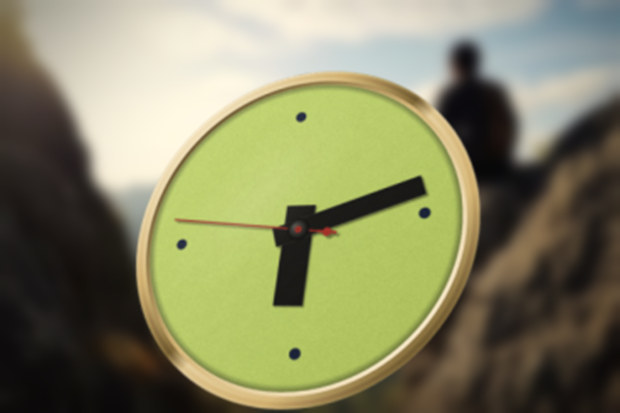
6:12:47
